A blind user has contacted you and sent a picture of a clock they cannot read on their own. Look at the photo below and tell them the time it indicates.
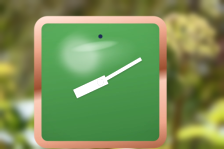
8:10
